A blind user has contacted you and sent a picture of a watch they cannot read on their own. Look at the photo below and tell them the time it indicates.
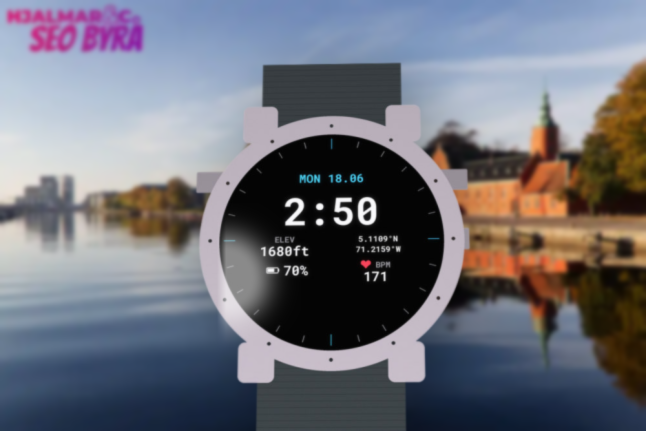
2:50
